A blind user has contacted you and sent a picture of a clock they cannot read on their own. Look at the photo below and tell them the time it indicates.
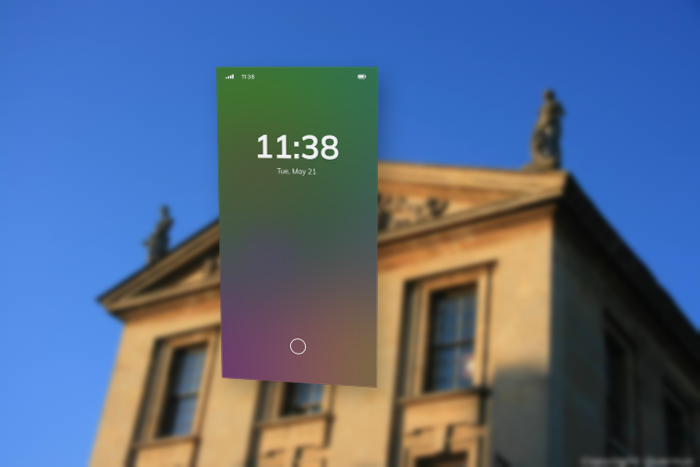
11:38
